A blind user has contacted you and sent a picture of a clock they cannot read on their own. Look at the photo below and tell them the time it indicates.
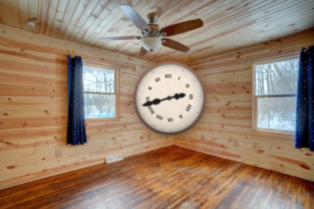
2:43
